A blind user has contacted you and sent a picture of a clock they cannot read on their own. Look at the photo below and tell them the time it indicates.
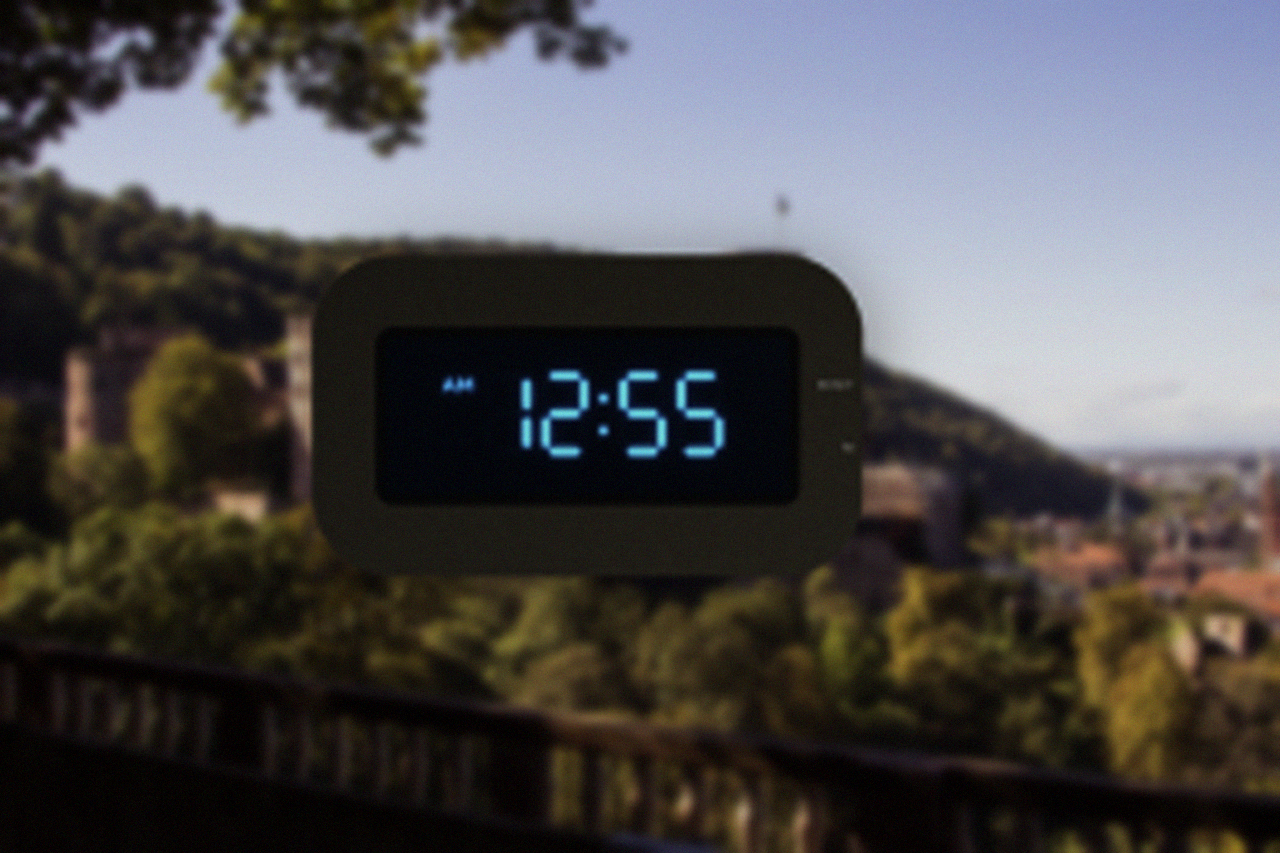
12:55
